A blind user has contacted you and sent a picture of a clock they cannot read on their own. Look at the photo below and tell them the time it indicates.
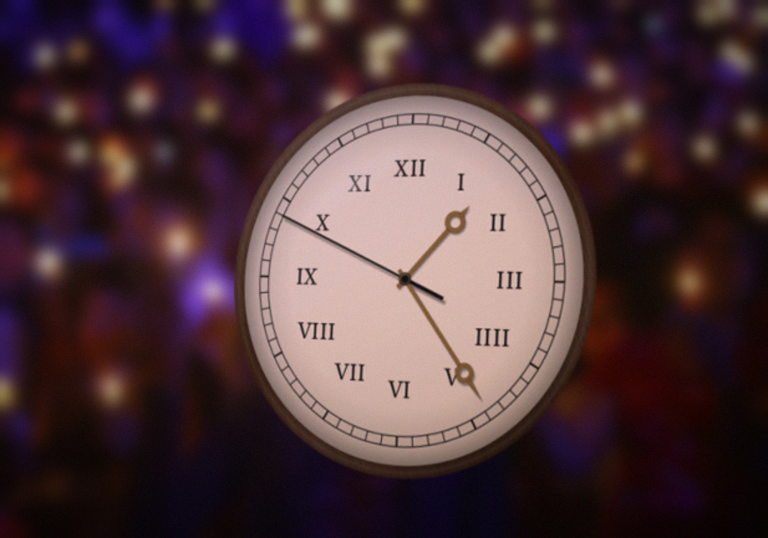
1:23:49
